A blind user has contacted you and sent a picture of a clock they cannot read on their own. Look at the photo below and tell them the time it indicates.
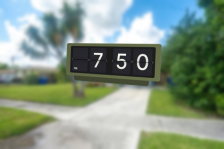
7:50
